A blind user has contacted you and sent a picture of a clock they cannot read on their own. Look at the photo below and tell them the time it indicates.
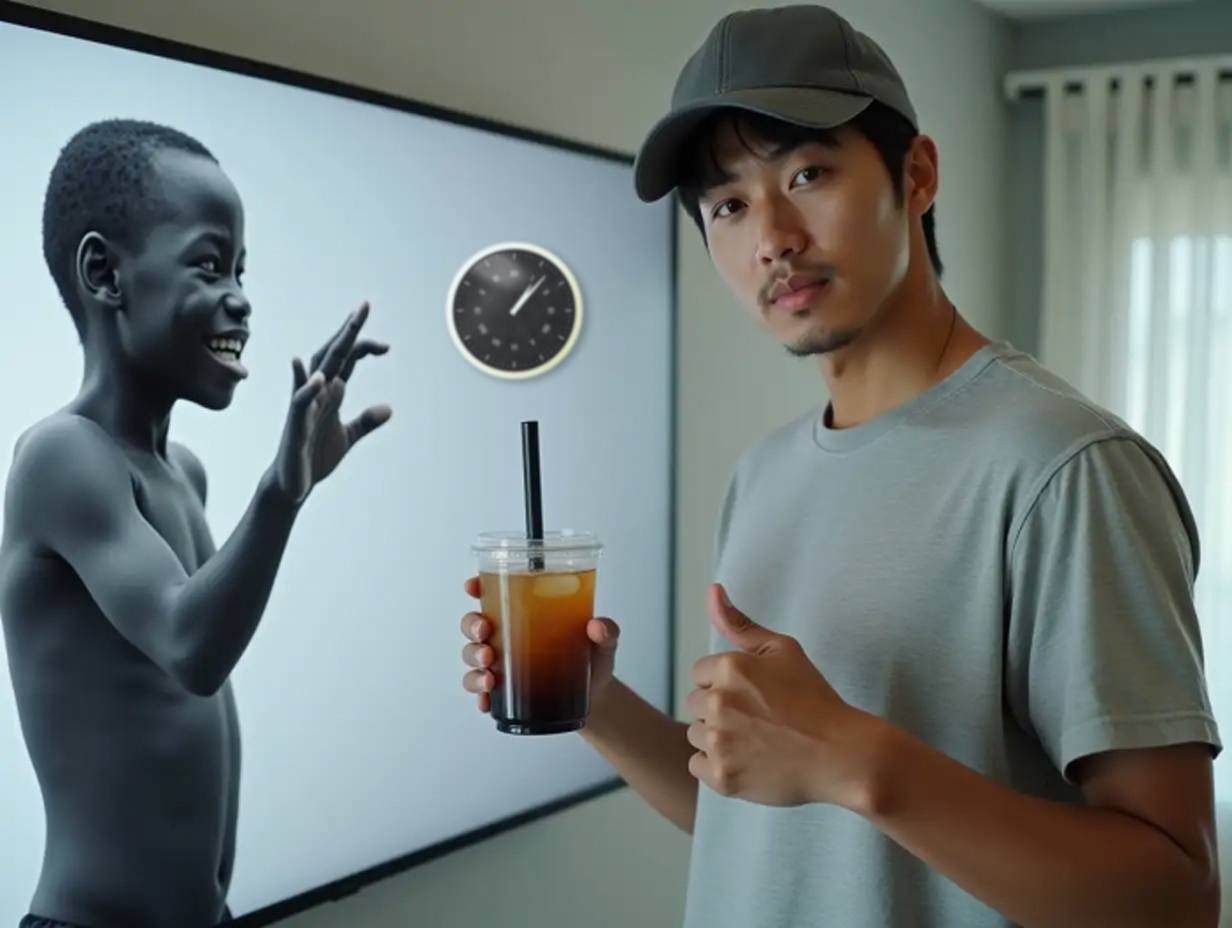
1:07
